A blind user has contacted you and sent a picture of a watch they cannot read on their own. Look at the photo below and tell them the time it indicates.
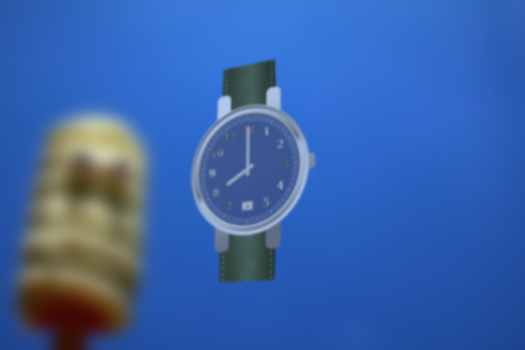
8:00
